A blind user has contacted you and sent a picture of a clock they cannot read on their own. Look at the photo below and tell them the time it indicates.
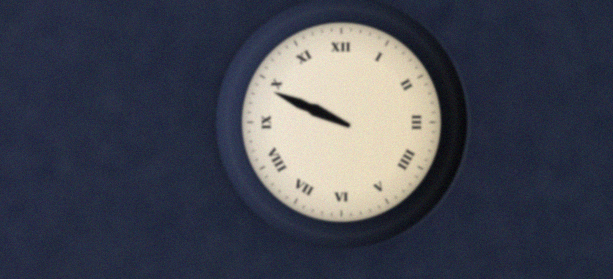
9:49
